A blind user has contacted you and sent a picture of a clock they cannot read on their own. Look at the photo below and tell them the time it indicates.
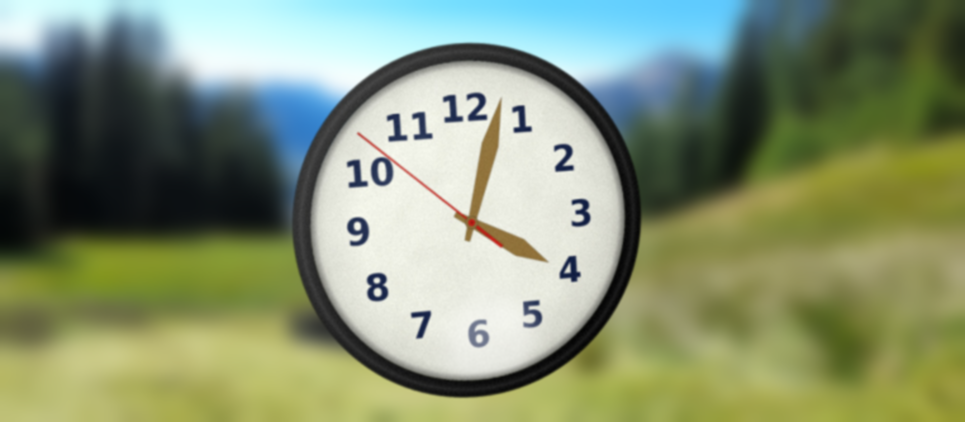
4:02:52
